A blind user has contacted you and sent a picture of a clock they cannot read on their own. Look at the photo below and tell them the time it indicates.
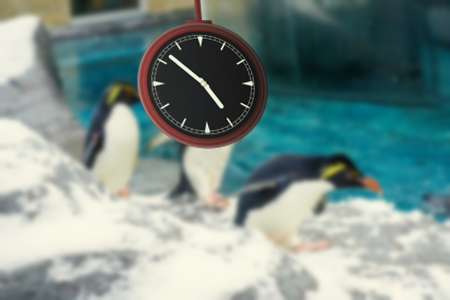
4:52
